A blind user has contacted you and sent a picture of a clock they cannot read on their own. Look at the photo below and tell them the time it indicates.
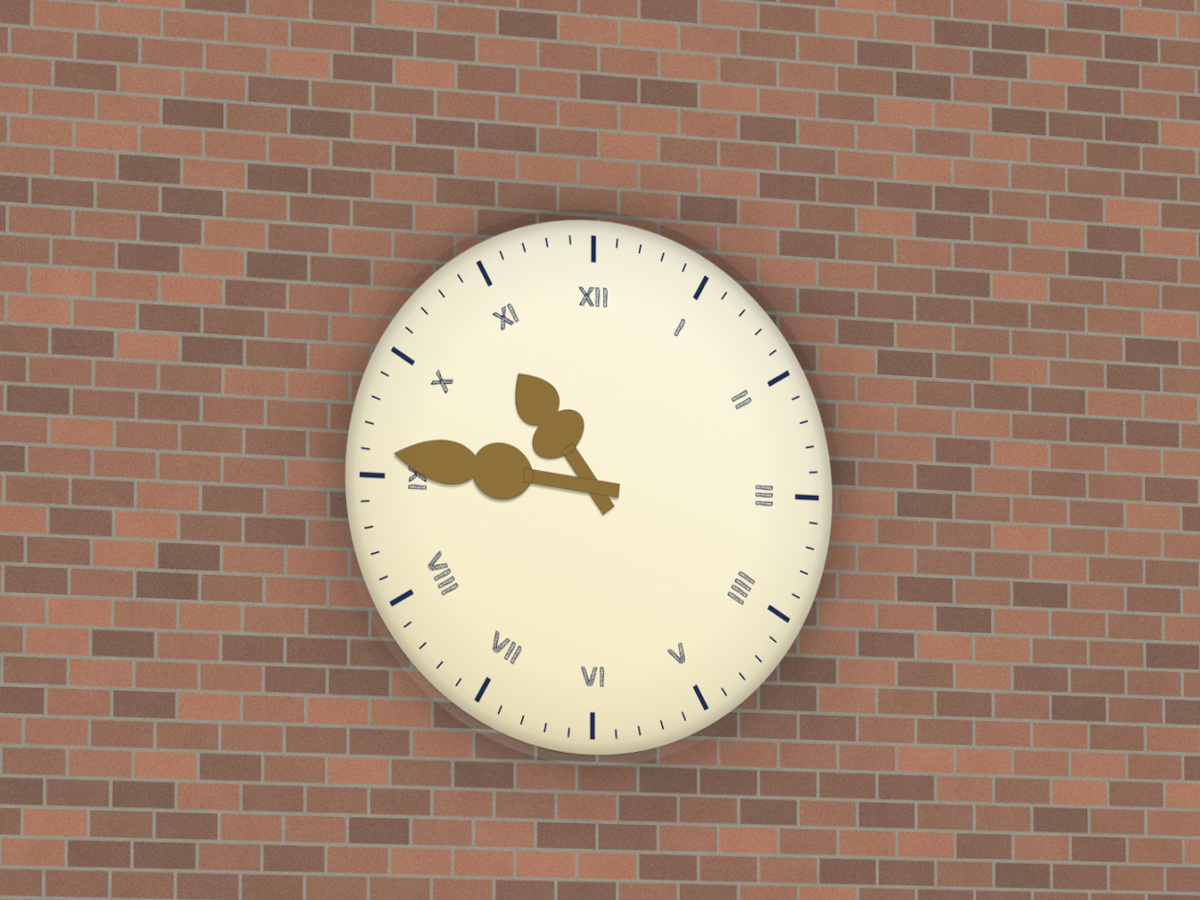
10:46
